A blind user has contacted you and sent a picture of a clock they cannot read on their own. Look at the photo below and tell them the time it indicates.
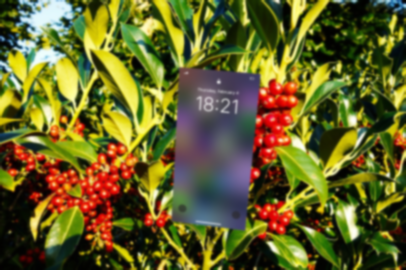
18:21
